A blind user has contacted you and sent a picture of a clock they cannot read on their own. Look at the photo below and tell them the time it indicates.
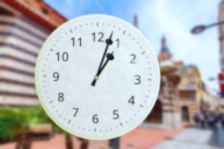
1:03
